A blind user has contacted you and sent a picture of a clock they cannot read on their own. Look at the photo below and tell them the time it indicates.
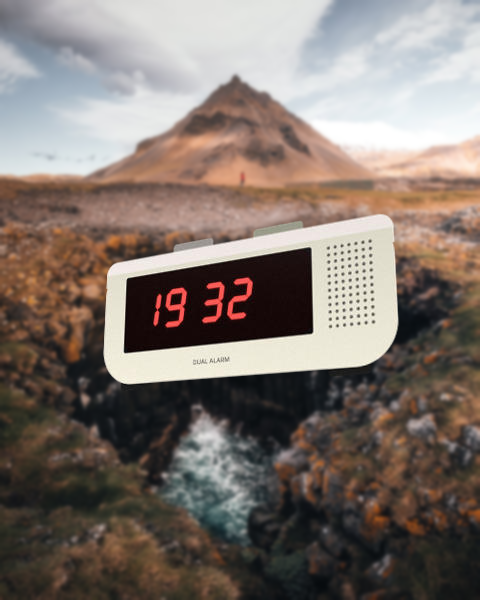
19:32
